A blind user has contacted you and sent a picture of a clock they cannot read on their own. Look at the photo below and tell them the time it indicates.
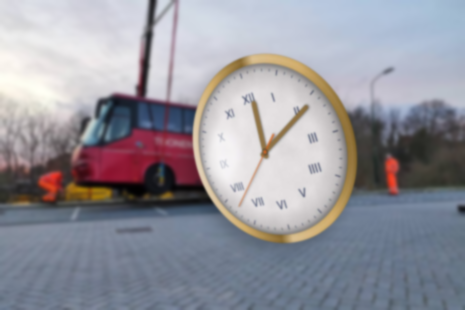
12:10:38
